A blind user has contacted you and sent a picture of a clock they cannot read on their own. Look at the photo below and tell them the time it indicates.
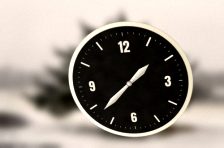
1:38
